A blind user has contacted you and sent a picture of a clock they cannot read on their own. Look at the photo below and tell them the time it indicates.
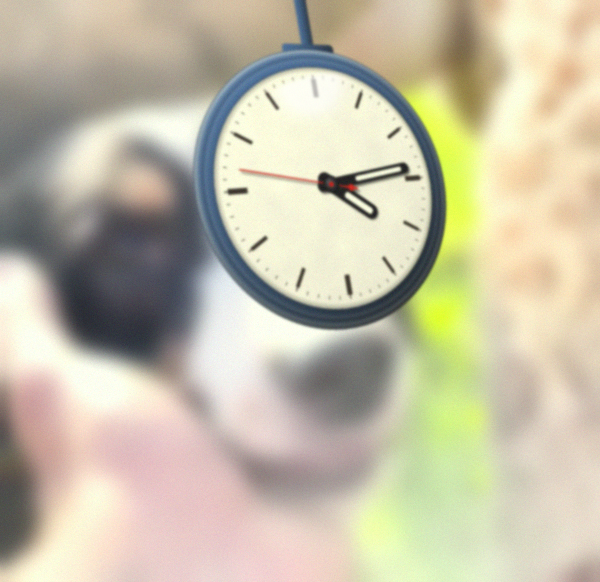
4:13:47
